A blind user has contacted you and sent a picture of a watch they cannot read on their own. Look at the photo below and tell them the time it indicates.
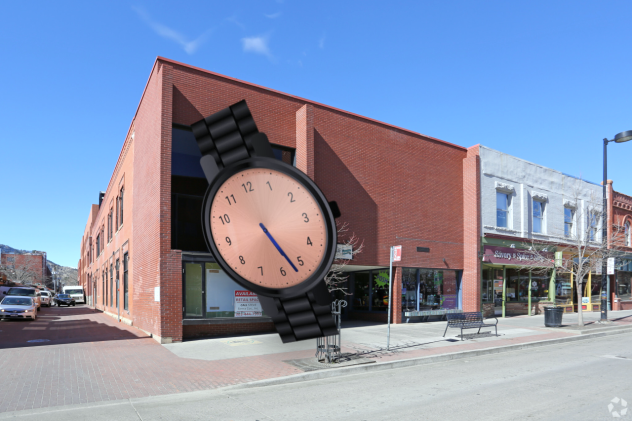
5:27
